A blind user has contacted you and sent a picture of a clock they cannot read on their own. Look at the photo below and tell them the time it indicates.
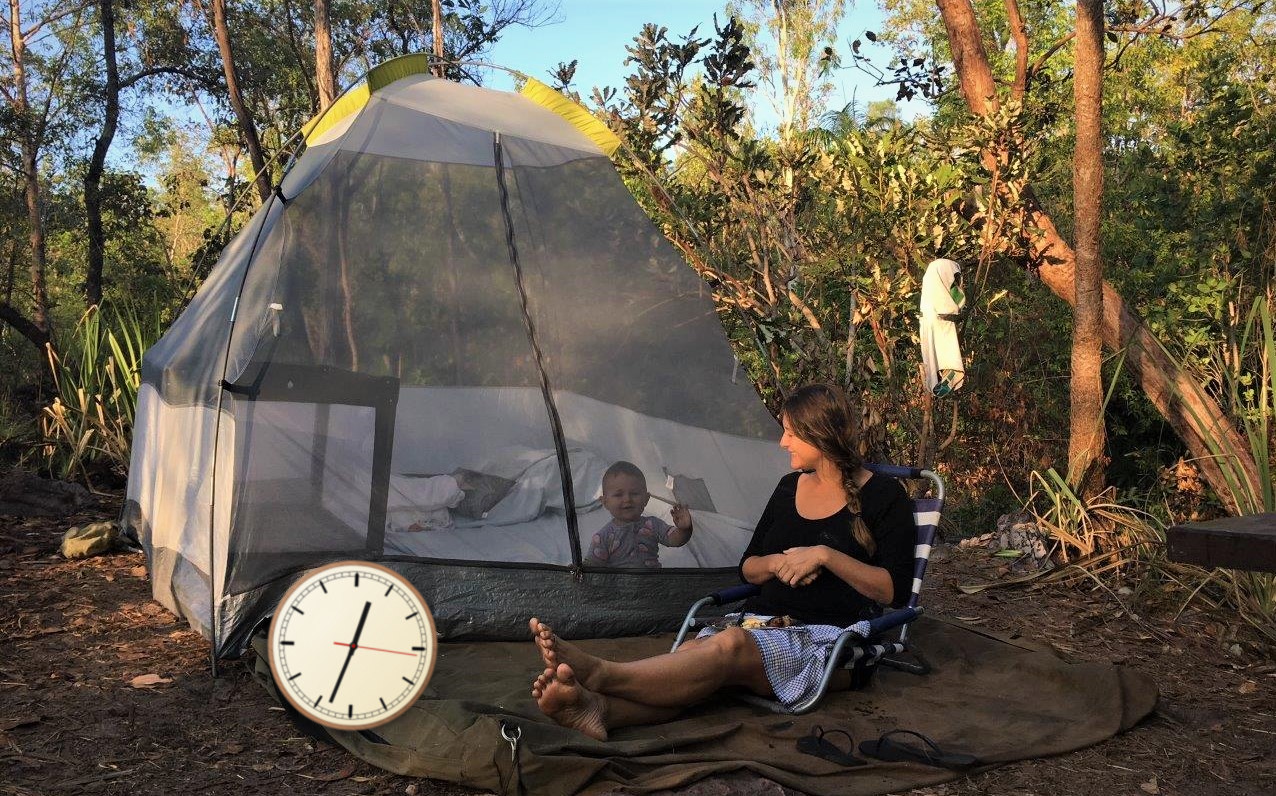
12:33:16
